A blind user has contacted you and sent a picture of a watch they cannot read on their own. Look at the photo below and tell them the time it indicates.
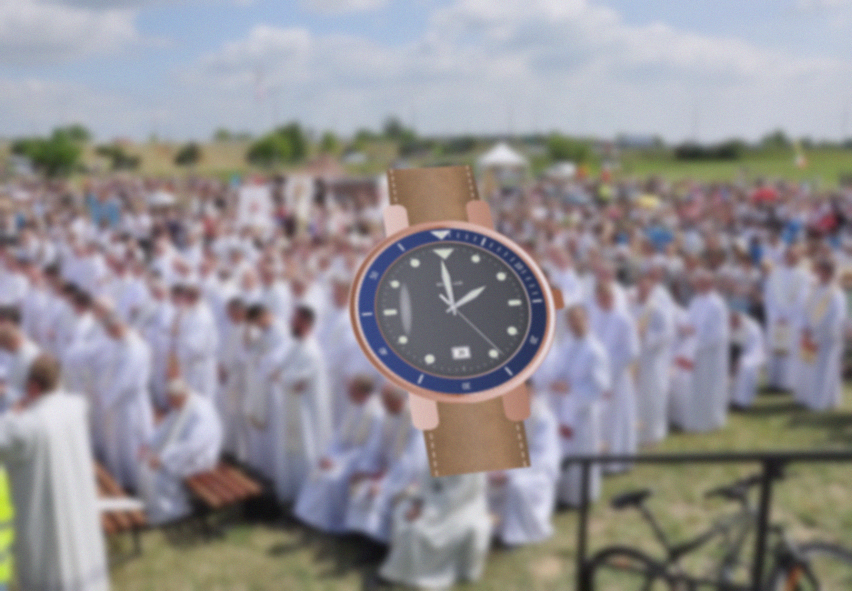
1:59:24
